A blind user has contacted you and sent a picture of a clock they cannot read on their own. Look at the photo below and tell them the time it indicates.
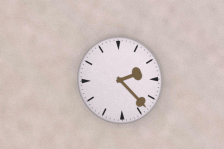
2:23
